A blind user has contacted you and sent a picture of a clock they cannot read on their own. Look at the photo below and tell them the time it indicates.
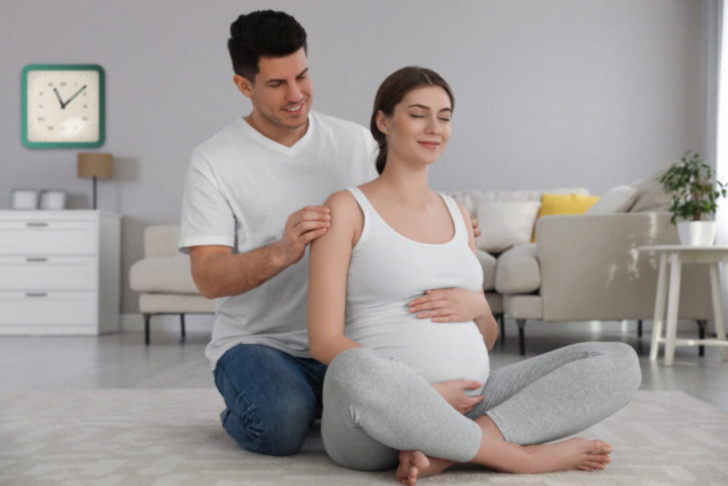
11:08
